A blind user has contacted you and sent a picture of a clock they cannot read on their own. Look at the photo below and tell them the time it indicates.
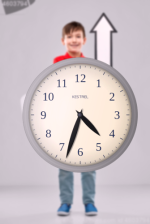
4:33
